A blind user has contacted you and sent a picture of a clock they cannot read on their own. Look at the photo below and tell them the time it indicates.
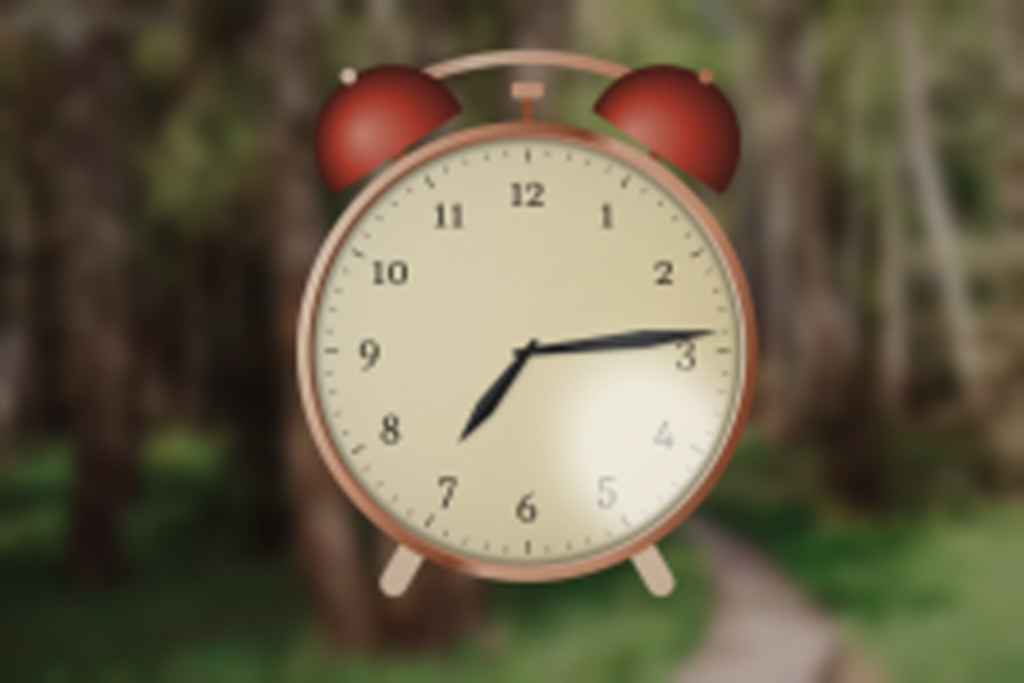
7:14
